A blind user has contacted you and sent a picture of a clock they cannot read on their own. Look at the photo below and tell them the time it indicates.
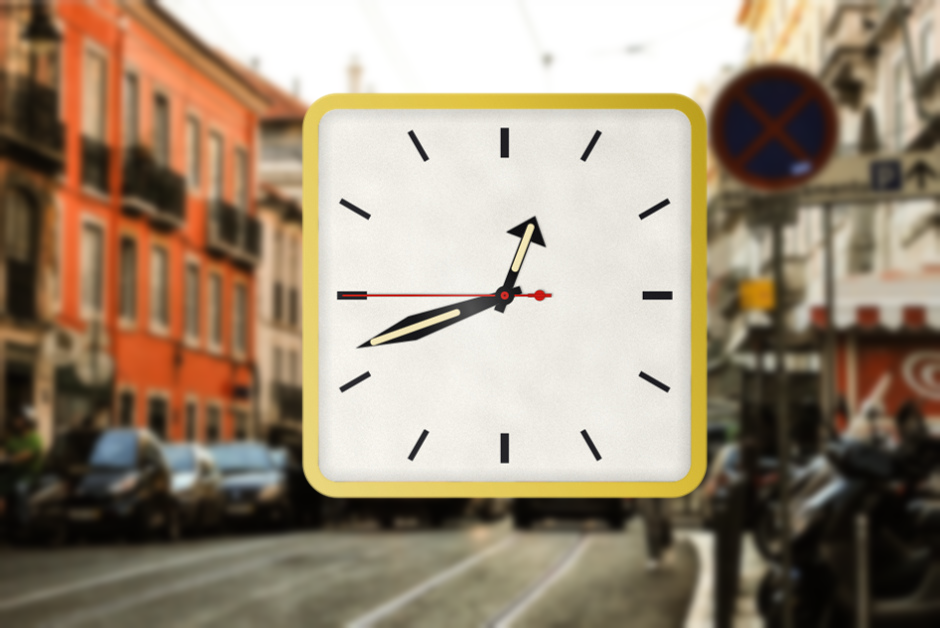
12:41:45
